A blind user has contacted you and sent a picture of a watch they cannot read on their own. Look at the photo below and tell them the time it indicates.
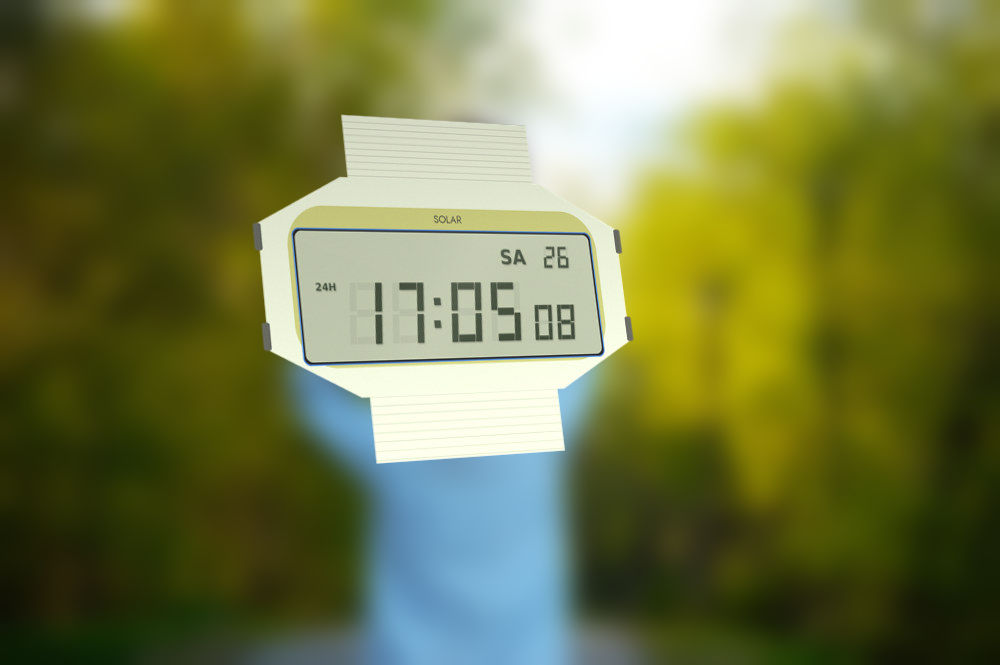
17:05:08
